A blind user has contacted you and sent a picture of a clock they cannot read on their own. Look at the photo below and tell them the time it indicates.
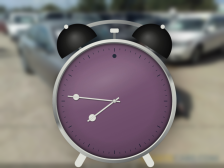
7:46
